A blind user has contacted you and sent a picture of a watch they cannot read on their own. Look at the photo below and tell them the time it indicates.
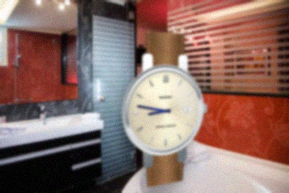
8:47
